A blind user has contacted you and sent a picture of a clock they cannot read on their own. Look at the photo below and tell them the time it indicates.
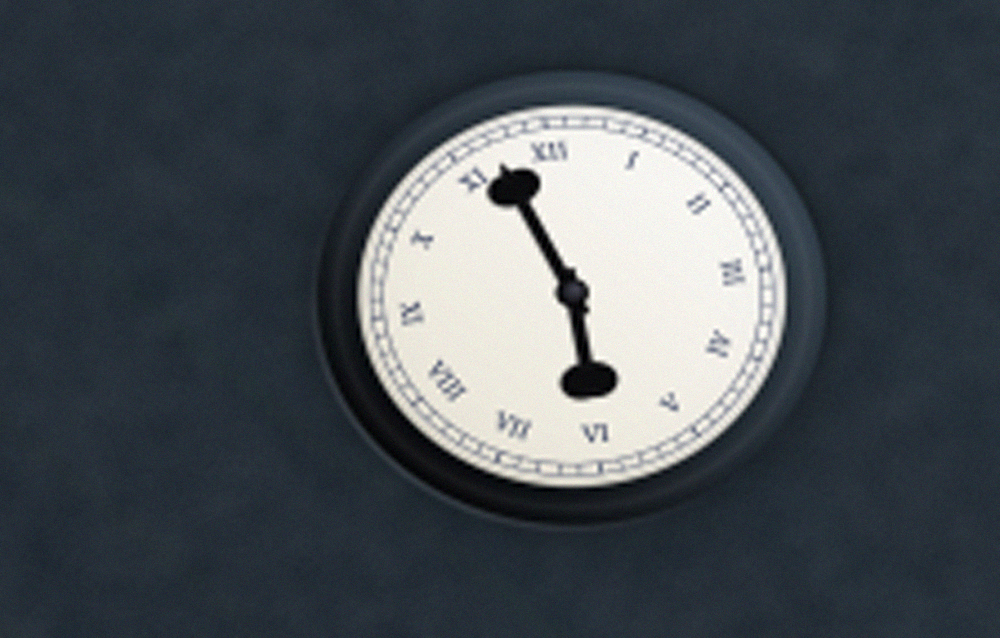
5:57
